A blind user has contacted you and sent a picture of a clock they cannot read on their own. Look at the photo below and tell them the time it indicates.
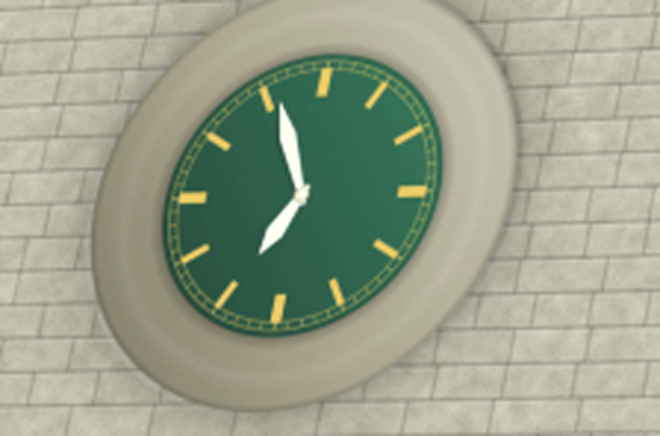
6:56
